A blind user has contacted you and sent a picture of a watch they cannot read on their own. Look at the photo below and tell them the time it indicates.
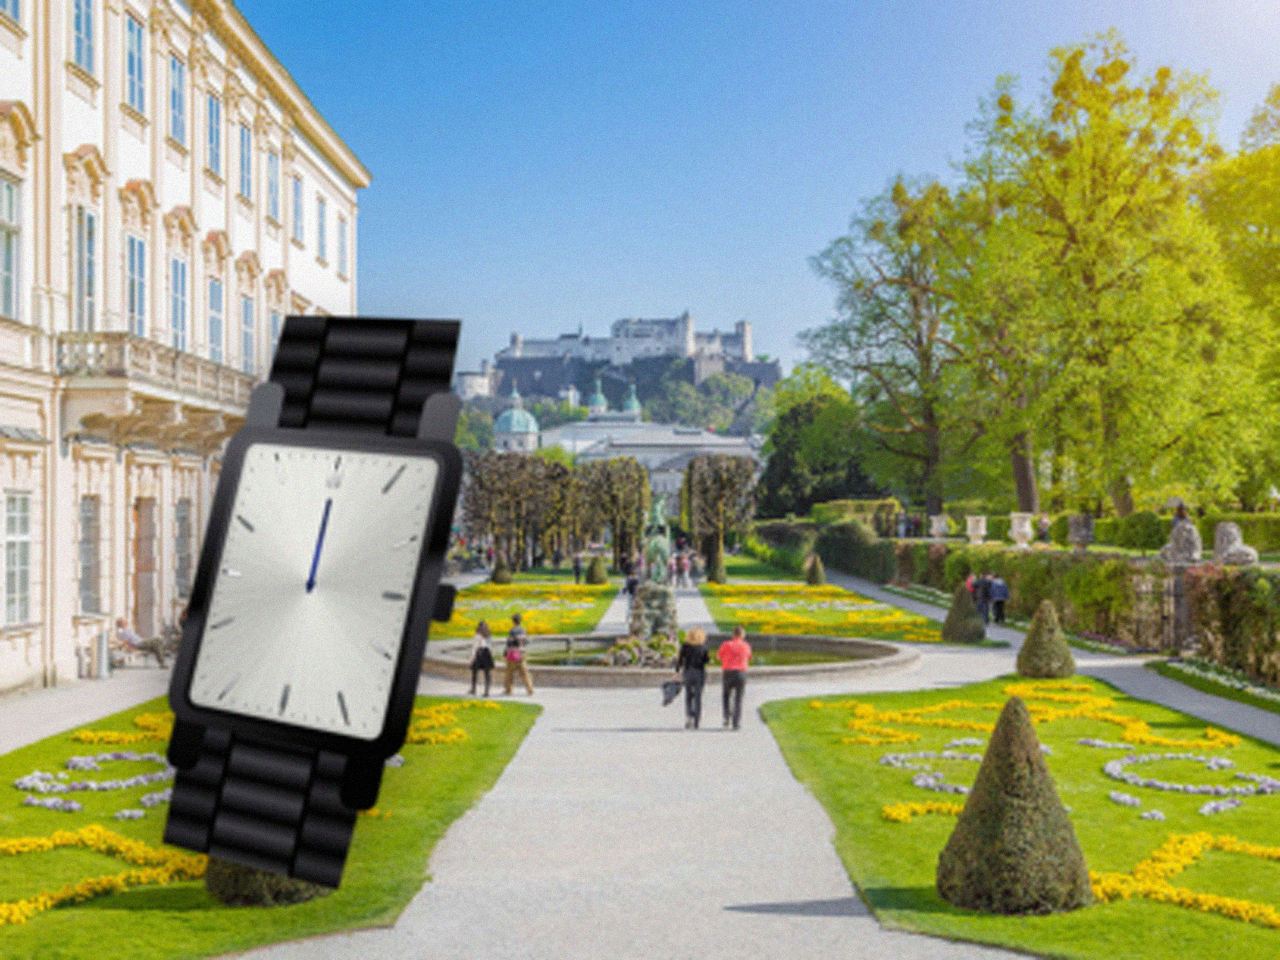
12:00
